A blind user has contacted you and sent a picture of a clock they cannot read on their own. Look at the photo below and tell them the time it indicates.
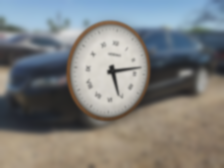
5:13
